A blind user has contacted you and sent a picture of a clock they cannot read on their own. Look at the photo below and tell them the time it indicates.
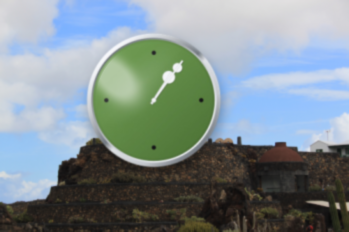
1:06
